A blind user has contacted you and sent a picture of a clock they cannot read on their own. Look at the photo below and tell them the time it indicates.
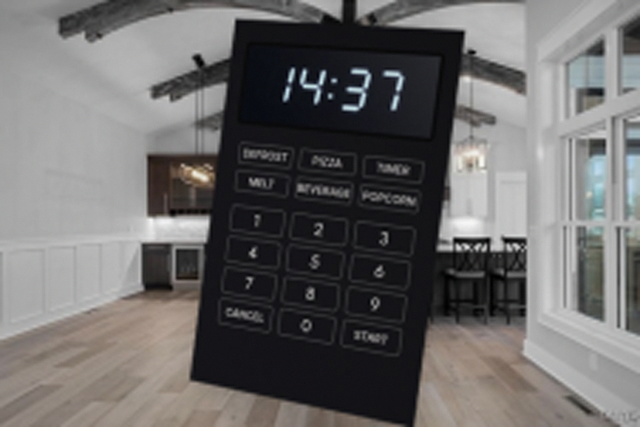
14:37
